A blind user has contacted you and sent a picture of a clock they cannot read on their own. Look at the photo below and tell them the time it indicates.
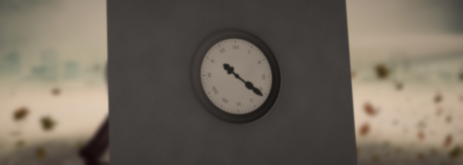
10:21
